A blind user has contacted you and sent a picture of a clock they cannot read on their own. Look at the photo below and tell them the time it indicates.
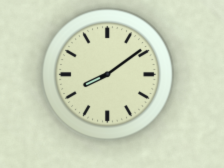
8:09
